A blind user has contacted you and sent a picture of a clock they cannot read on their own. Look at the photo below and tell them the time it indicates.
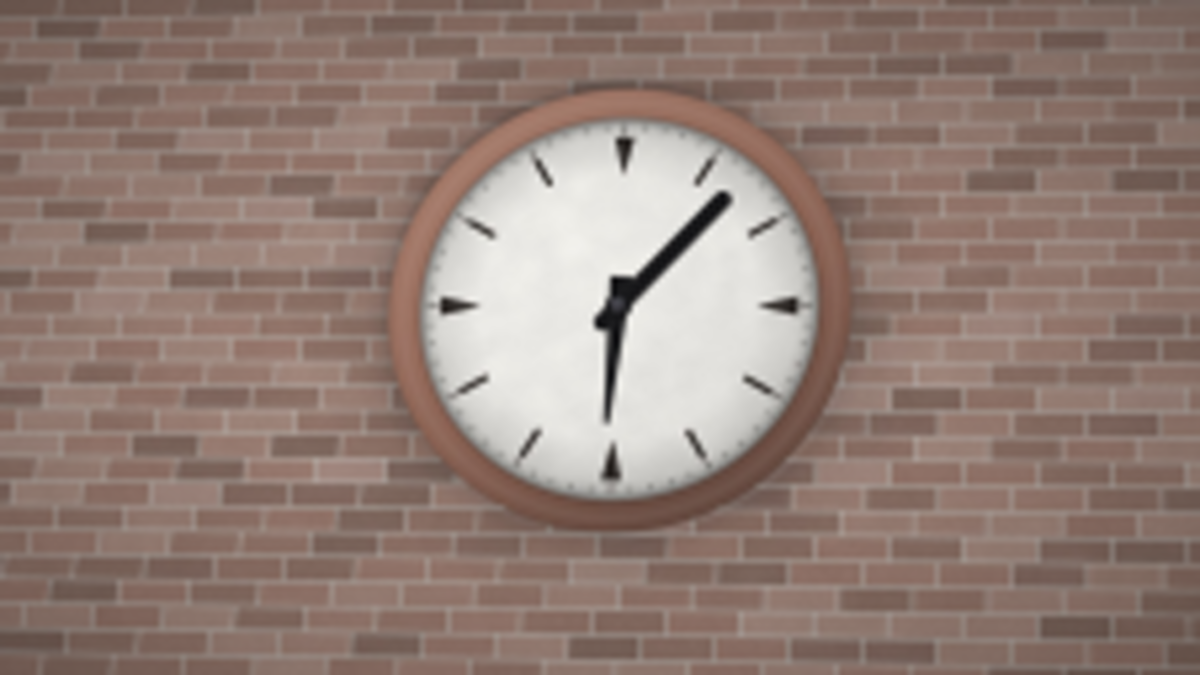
6:07
